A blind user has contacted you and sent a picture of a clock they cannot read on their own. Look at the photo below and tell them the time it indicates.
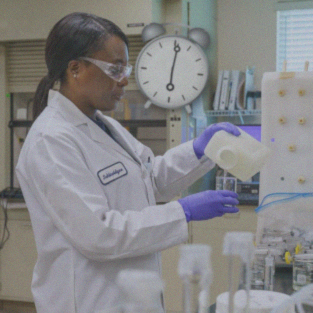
6:01
